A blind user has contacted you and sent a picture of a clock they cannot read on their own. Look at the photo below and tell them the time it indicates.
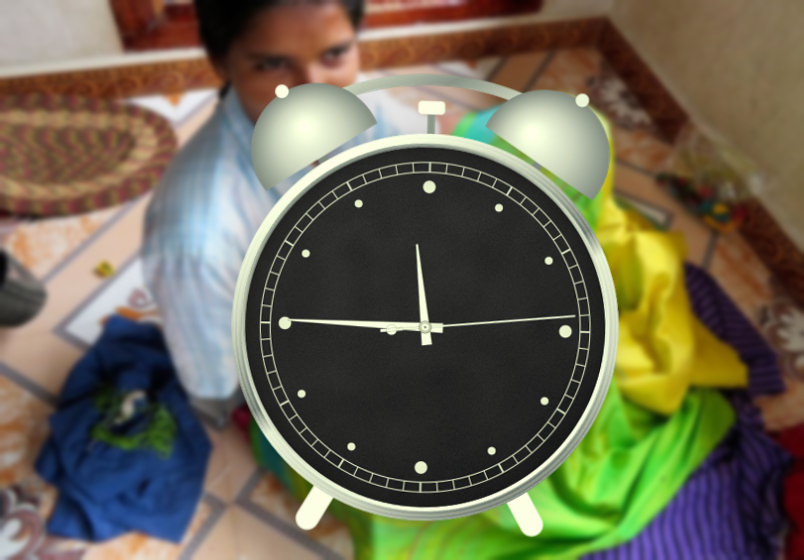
11:45:14
